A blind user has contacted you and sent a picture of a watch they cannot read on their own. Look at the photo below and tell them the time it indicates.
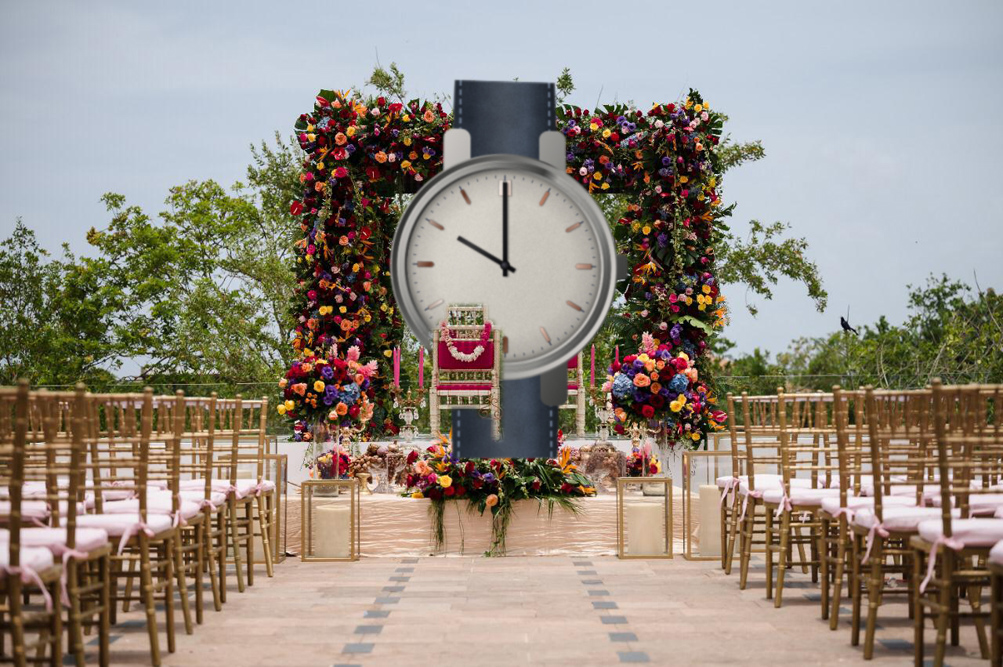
10:00
